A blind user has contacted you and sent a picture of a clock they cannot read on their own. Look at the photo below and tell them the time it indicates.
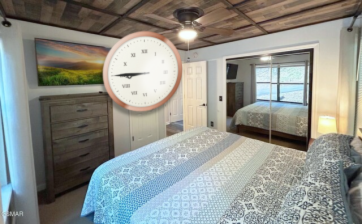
8:45
